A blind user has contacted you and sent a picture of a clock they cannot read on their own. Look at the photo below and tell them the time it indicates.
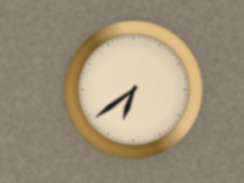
6:39
